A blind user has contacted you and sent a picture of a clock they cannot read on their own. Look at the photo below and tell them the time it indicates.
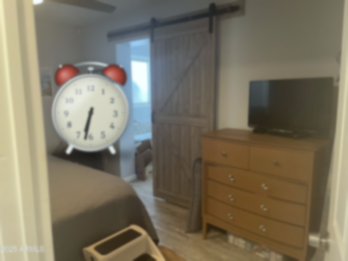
6:32
